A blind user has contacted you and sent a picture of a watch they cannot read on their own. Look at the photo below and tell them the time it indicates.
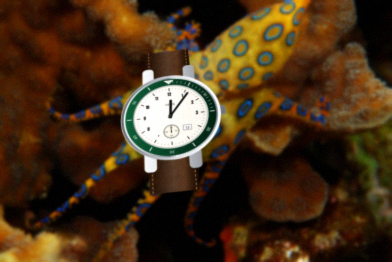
12:06
